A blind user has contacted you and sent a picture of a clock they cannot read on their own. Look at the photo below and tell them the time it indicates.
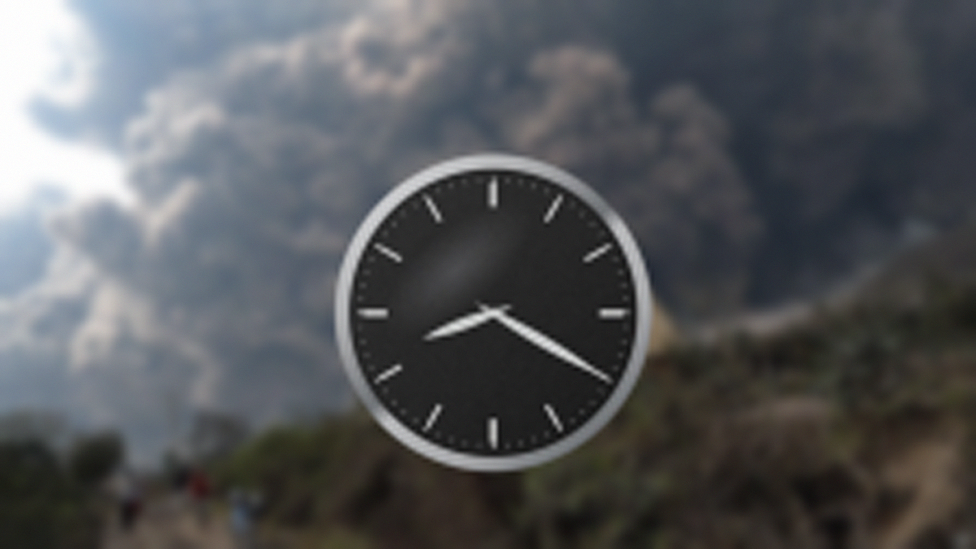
8:20
